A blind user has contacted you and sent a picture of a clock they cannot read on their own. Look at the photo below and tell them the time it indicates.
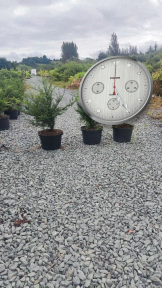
5:25
